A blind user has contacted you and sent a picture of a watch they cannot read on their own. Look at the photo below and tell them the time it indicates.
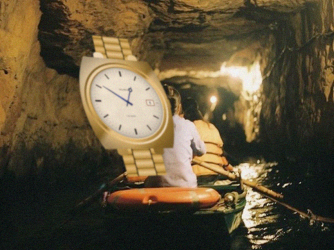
12:51
